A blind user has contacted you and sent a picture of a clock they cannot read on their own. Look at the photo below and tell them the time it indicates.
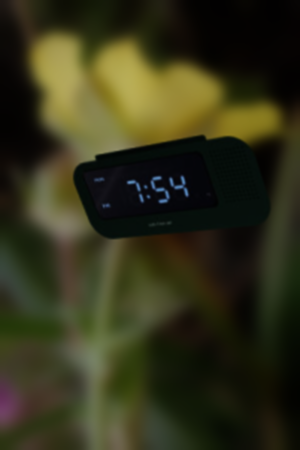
7:54
